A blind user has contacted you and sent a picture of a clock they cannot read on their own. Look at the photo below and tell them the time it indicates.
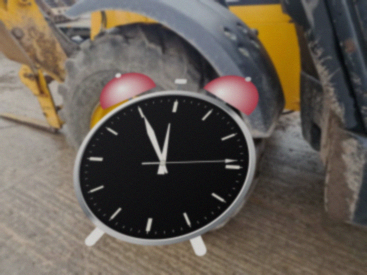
11:55:14
